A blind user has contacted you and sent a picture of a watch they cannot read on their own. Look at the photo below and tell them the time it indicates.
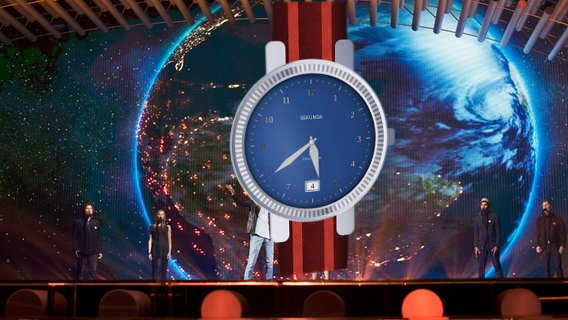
5:39
